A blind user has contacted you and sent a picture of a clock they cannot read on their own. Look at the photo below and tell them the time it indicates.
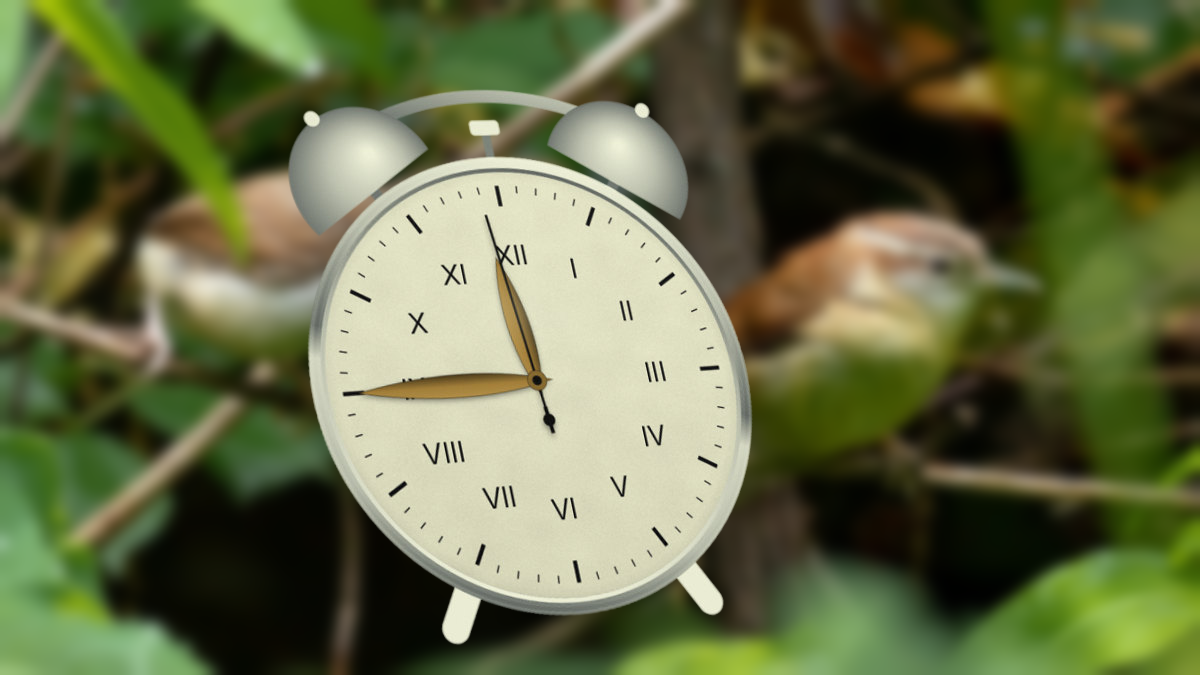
11:44:59
